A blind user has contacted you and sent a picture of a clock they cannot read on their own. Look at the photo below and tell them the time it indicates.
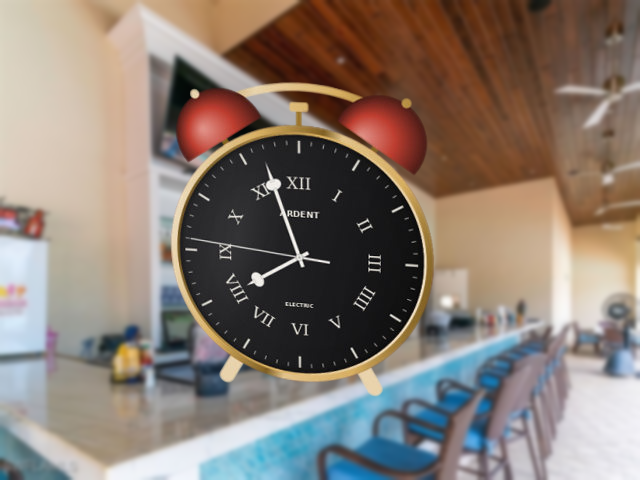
7:56:46
